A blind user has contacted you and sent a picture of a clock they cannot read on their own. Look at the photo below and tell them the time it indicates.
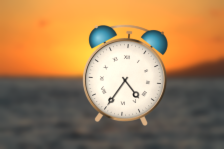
4:35
